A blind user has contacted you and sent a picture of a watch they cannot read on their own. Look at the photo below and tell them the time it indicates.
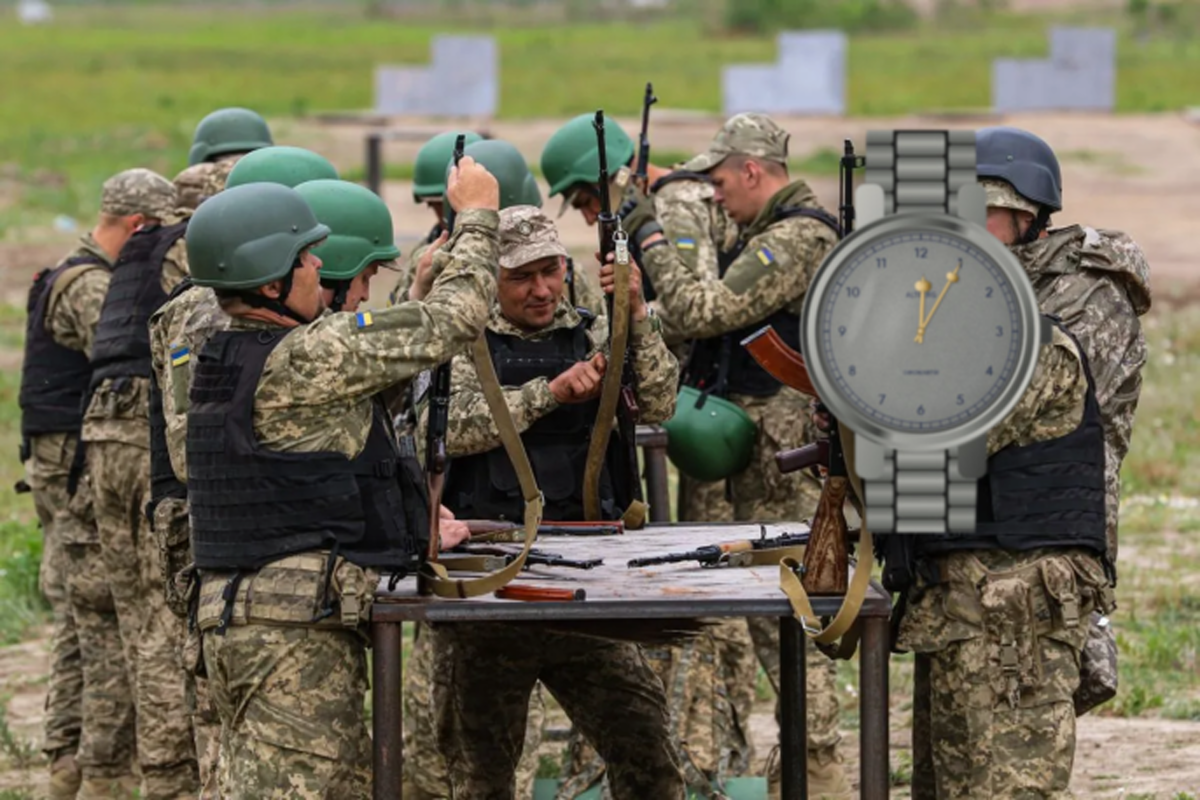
12:05
